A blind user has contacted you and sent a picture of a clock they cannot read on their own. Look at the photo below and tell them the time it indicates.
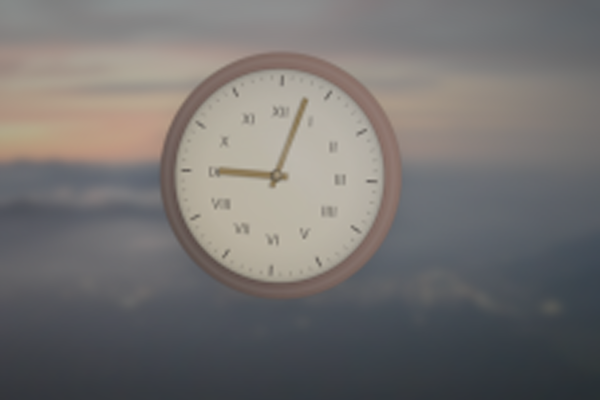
9:03
